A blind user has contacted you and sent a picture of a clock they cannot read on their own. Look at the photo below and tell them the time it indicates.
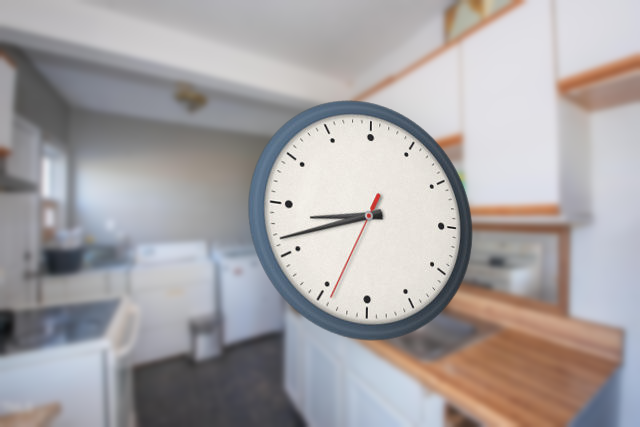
8:41:34
